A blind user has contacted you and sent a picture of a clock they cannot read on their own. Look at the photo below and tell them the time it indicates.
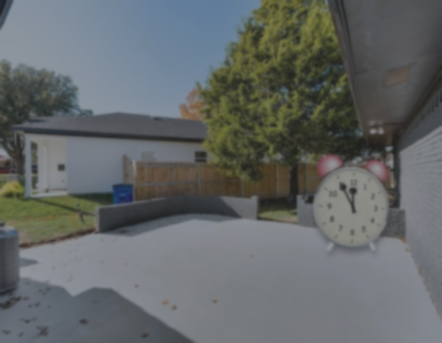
11:55
